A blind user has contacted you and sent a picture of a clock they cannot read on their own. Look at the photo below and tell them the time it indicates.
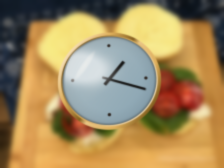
1:18
